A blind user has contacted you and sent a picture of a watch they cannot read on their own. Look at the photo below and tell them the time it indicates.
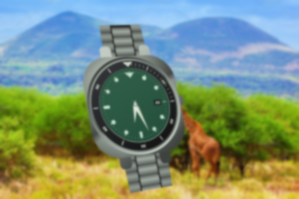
6:27
